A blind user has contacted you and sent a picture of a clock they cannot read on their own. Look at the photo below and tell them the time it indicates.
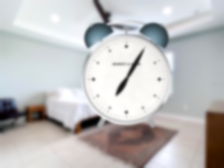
7:05
